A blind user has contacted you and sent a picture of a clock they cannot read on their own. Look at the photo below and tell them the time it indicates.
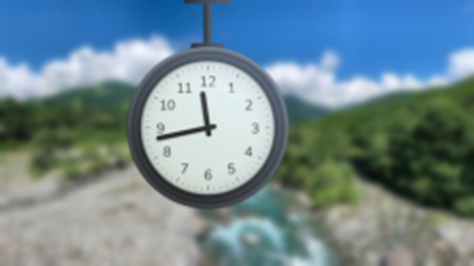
11:43
